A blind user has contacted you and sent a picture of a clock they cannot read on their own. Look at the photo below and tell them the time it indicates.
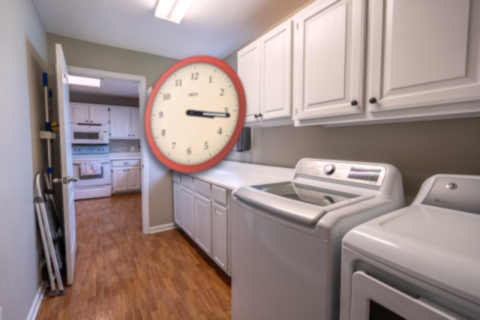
3:16
